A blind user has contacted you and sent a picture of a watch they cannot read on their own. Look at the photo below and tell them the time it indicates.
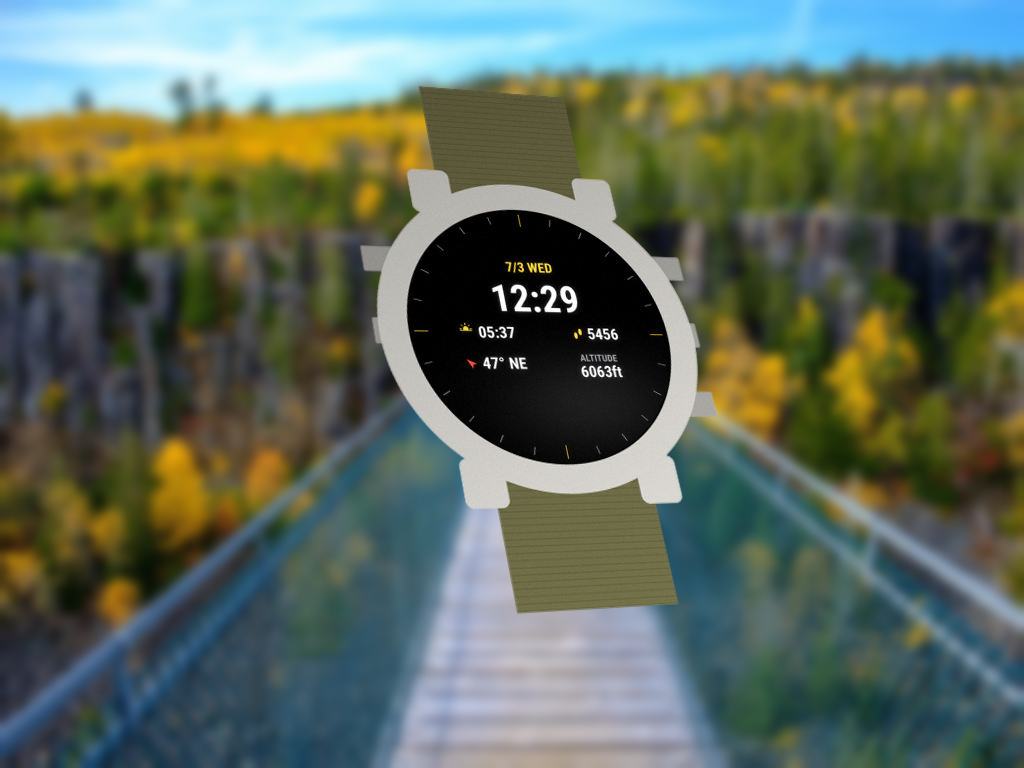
12:29
